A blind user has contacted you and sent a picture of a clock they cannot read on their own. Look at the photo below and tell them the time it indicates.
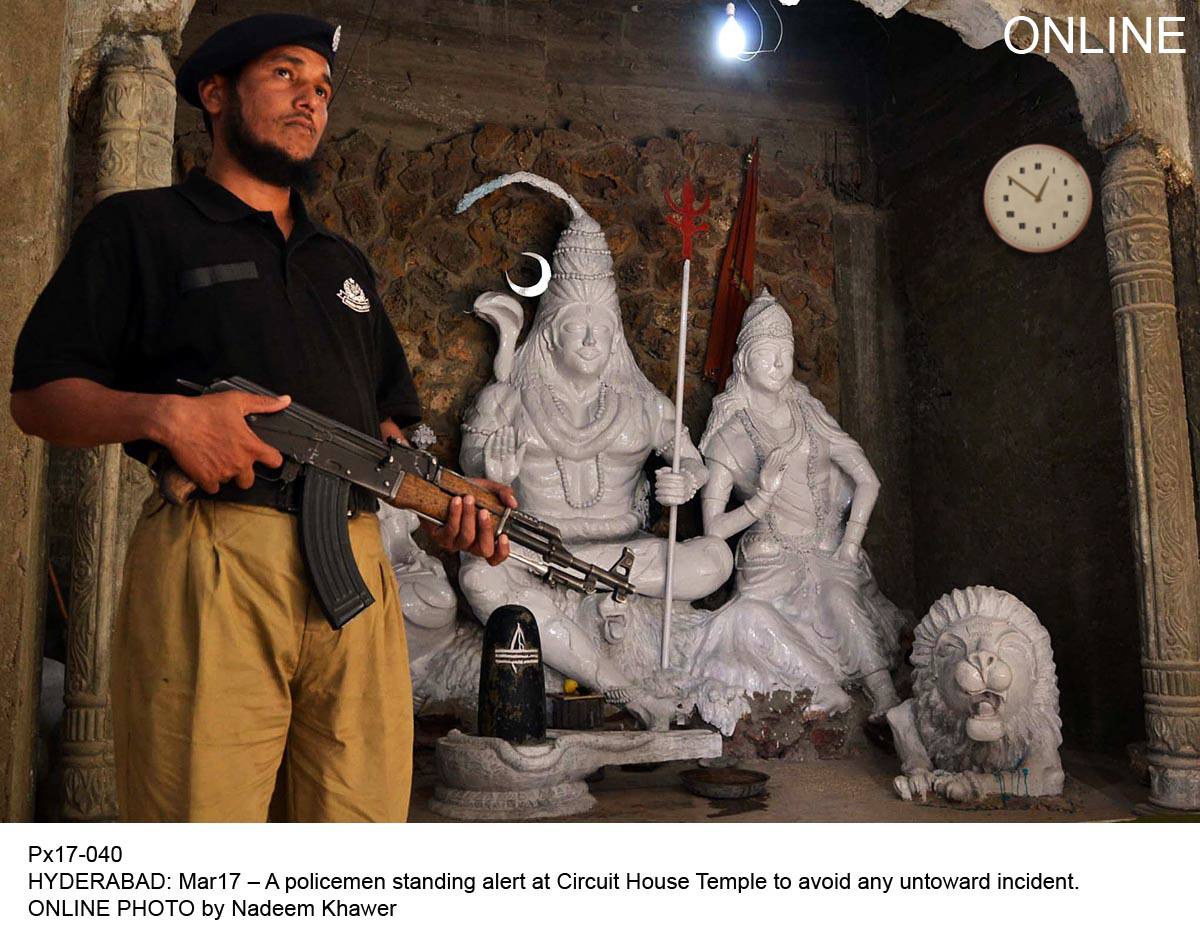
12:51
